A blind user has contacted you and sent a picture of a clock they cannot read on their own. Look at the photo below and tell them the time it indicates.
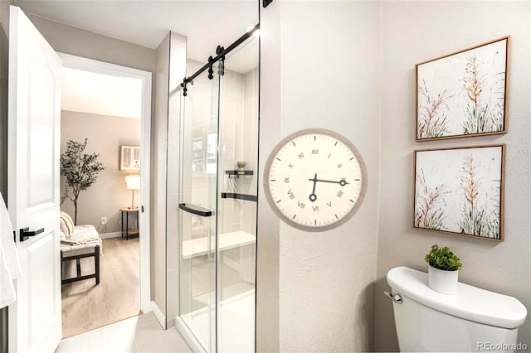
6:16
